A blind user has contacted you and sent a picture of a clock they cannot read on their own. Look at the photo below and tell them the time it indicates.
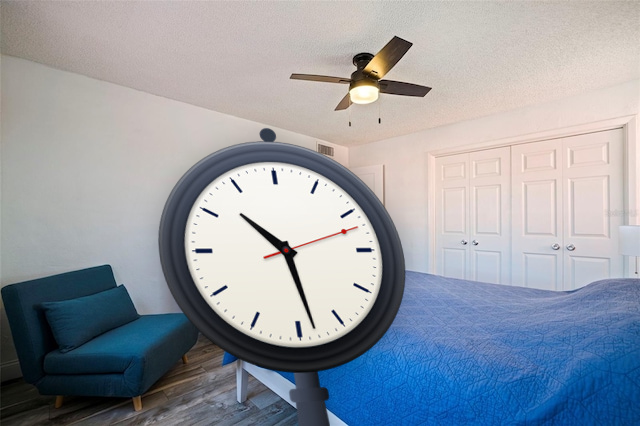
10:28:12
